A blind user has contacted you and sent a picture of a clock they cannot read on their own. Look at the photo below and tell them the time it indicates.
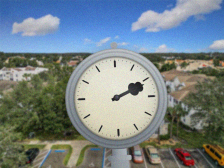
2:11
